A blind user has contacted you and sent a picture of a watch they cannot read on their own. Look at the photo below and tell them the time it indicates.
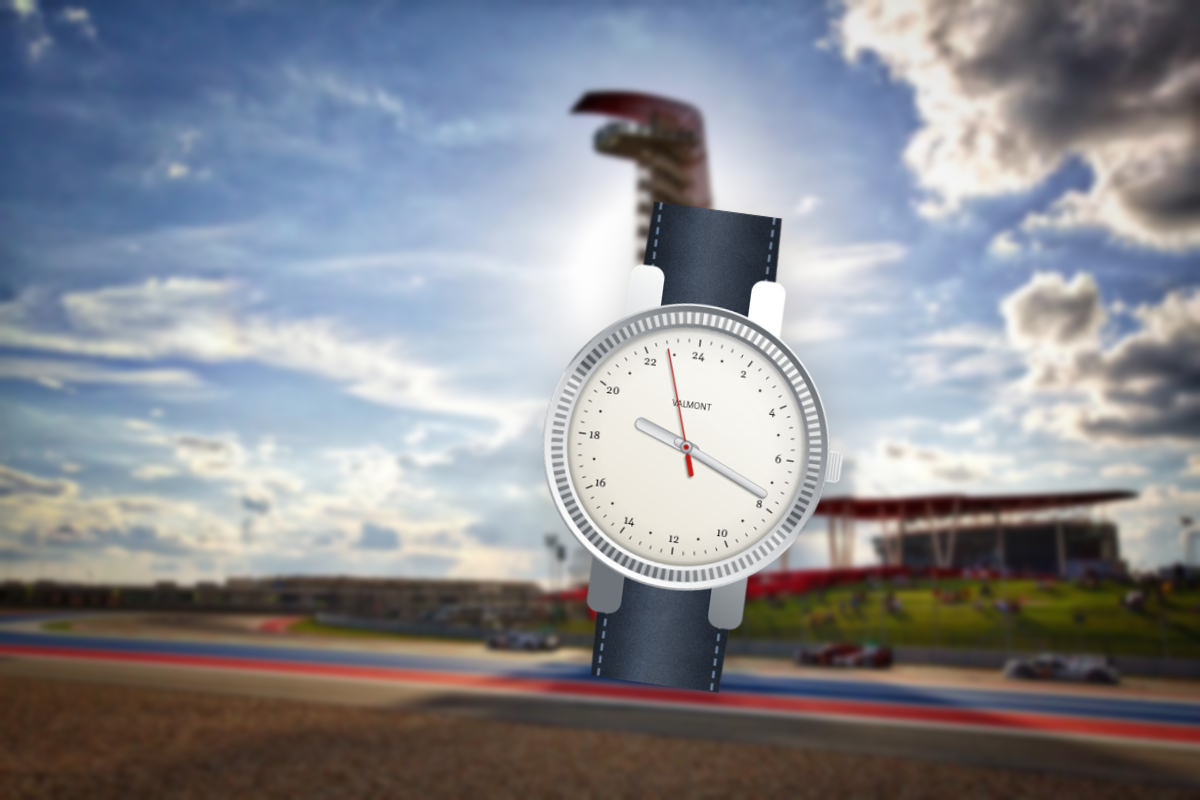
19:18:57
